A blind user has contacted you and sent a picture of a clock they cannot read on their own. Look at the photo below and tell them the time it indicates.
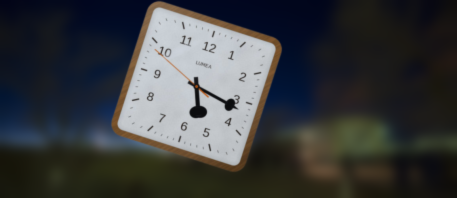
5:16:49
